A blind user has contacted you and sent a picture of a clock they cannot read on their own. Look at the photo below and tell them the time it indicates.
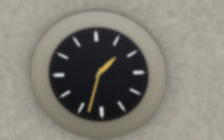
1:33
